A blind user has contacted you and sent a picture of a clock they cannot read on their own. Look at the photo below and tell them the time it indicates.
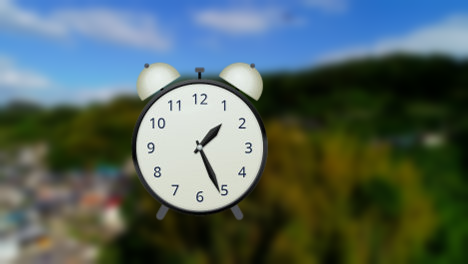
1:26
